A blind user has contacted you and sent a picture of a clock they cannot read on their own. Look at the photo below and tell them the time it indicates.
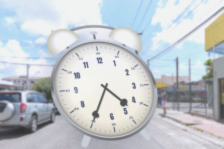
4:35
